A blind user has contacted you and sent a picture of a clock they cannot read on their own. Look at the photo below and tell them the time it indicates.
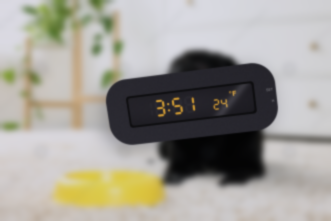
3:51
